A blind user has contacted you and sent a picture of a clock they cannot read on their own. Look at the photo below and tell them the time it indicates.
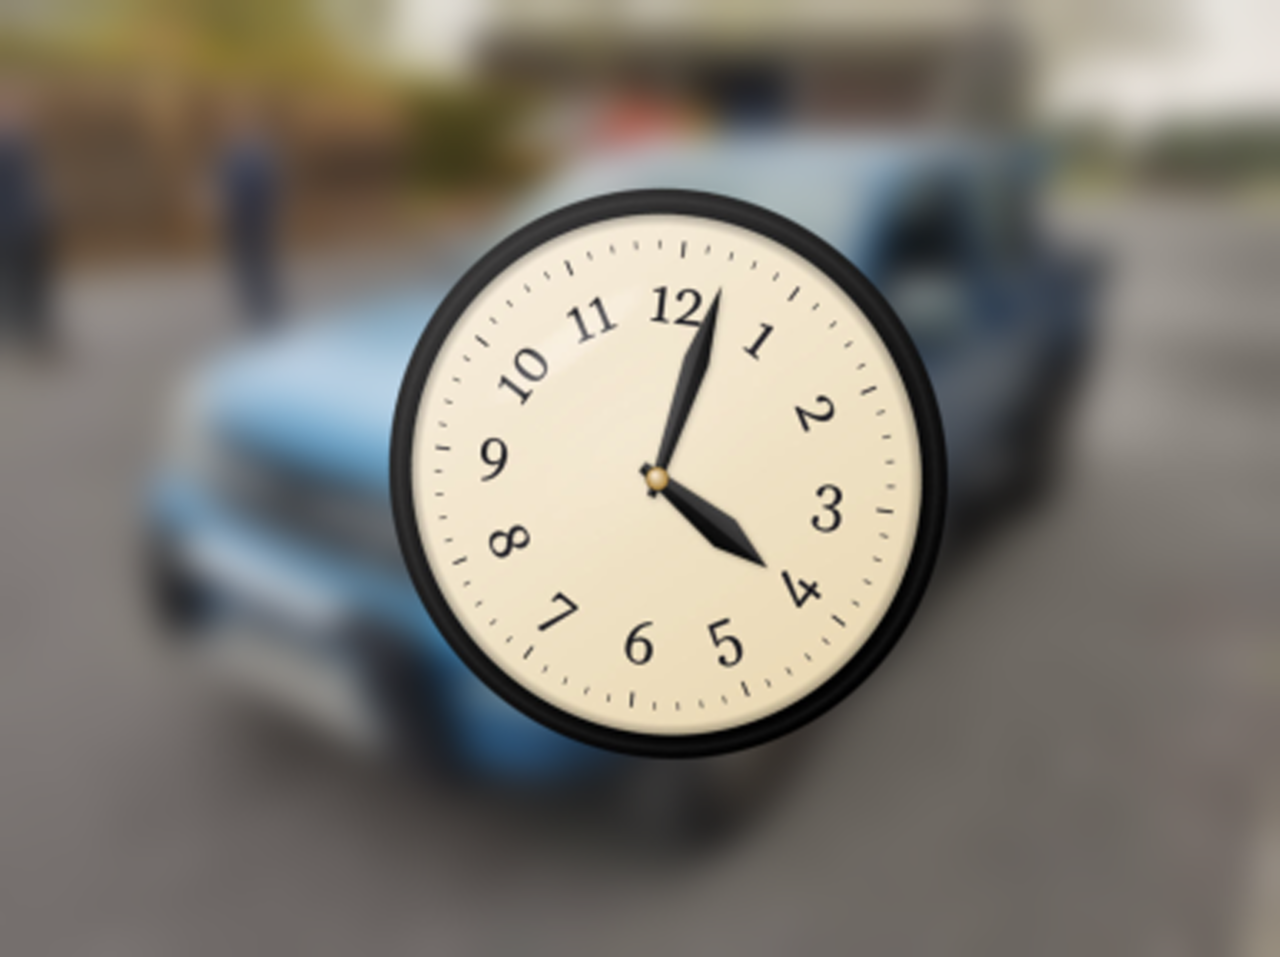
4:02
